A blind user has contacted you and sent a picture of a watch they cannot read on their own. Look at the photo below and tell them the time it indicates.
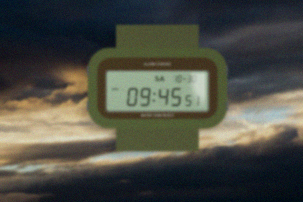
9:45:51
